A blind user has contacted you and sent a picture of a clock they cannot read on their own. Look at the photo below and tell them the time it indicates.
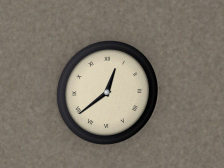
12:39
